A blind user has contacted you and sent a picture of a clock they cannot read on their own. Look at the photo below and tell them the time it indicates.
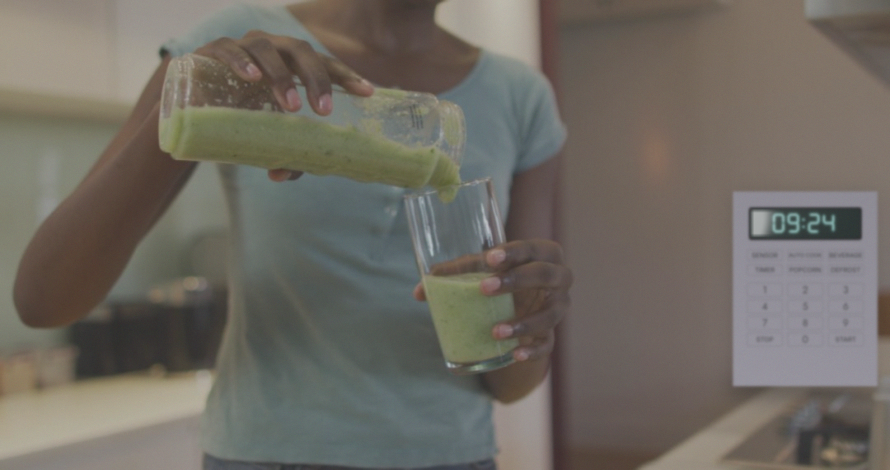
9:24
